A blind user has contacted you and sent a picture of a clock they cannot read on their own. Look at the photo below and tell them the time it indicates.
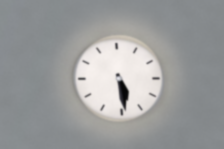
5:29
